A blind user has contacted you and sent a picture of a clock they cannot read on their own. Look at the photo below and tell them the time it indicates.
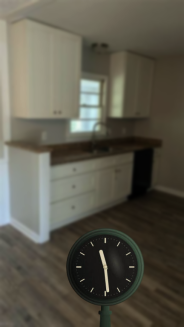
11:29
